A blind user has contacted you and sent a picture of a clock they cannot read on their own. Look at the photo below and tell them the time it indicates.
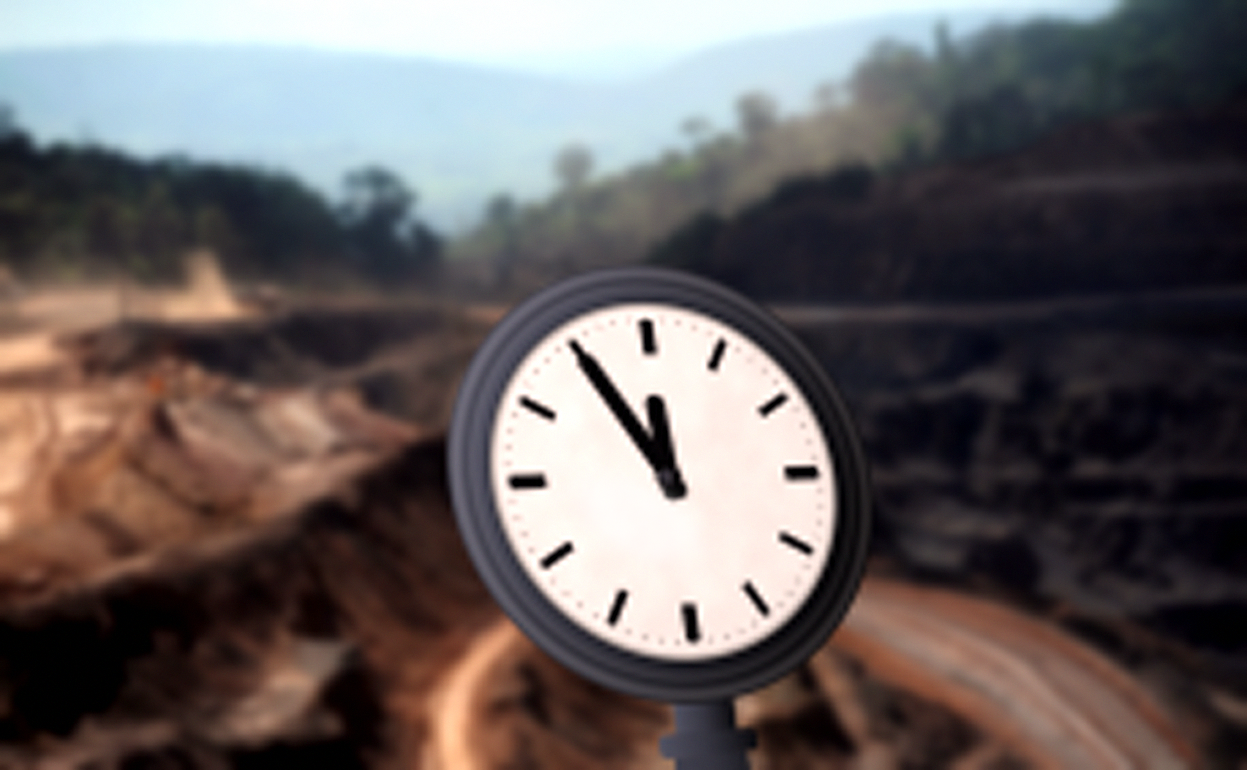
11:55
